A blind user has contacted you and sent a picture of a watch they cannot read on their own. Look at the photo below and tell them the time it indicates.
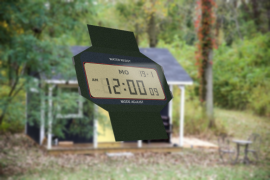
12:00:09
